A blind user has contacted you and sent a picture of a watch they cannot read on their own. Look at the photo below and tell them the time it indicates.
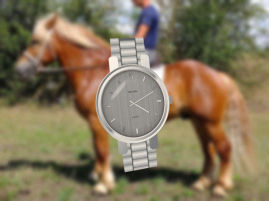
4:11
